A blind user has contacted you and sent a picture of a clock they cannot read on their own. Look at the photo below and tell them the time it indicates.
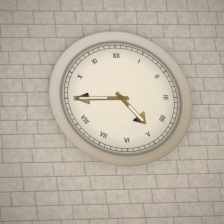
4:45
